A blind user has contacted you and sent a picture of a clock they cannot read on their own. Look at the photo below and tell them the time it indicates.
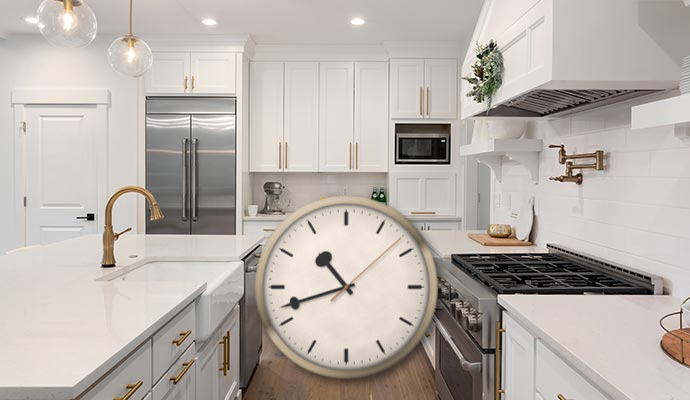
10:42:08
